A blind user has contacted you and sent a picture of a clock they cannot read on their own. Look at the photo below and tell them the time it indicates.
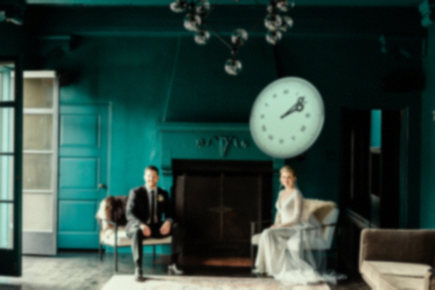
2:08
